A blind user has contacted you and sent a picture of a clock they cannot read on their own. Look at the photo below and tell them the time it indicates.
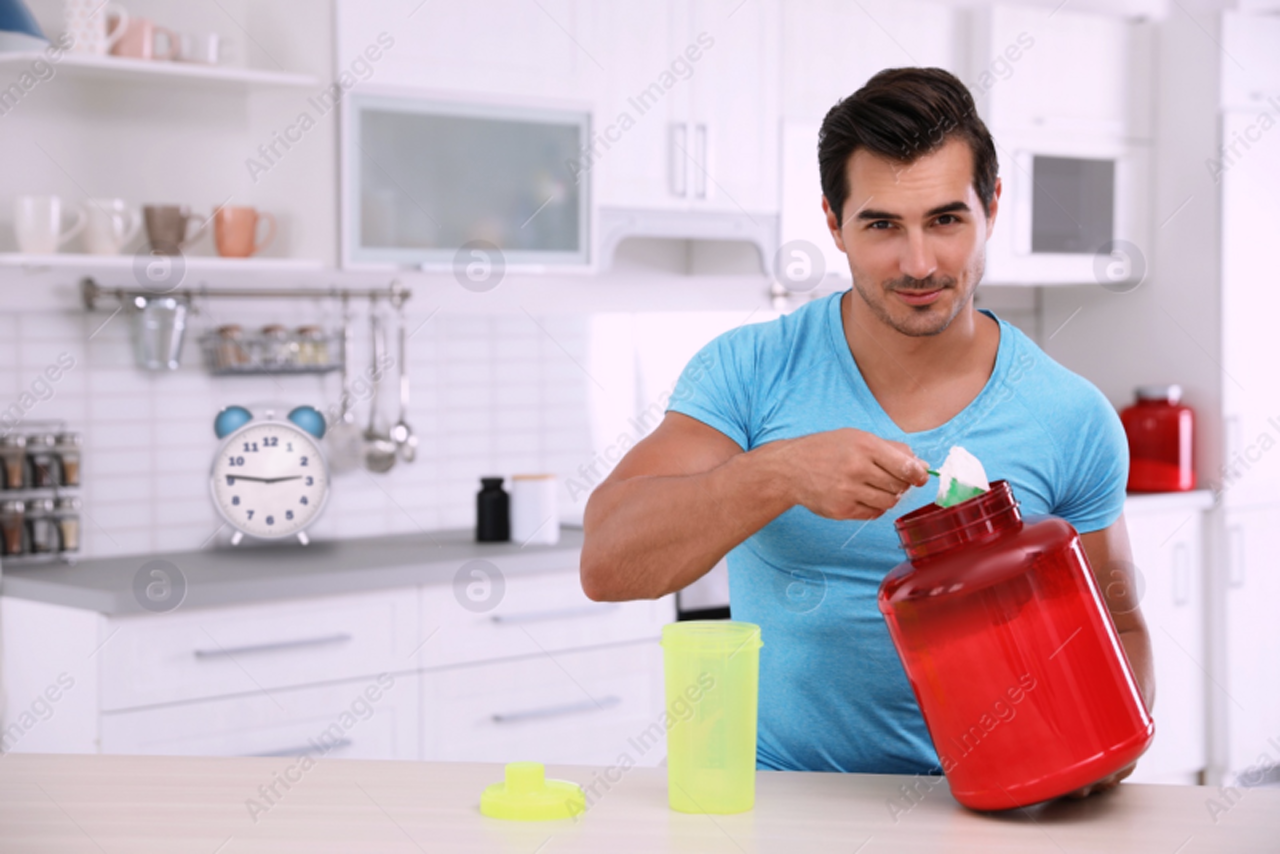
2:46
